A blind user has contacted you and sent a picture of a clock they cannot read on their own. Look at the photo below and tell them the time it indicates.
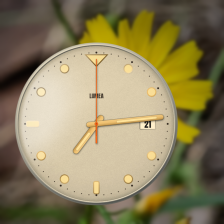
7:14:00
